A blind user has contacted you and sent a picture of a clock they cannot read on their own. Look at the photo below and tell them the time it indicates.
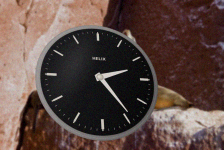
2:24
